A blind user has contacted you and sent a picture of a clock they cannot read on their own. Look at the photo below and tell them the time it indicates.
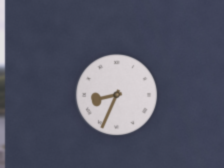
8:34
